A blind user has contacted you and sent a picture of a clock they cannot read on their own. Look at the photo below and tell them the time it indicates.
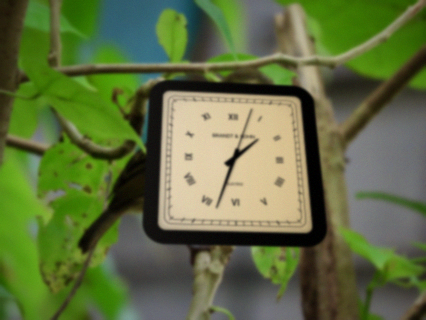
1:33:03
